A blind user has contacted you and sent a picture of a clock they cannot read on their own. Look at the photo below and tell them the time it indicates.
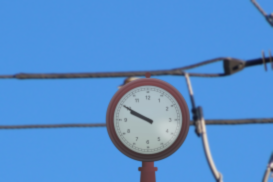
9:50
